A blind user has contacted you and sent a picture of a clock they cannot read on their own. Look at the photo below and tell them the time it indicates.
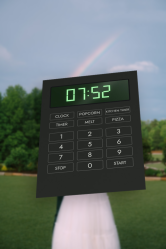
7:52
